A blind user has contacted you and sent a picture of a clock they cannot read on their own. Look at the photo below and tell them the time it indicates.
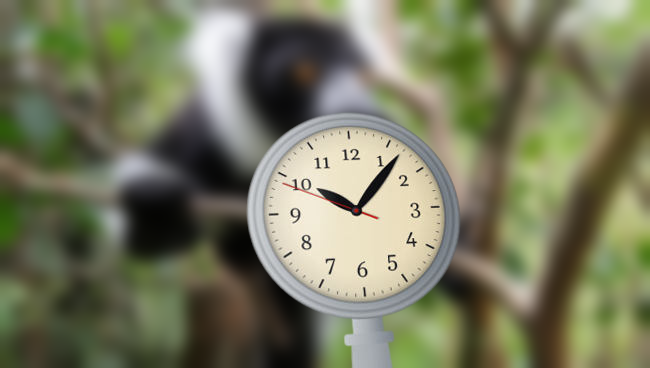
10:06:49
